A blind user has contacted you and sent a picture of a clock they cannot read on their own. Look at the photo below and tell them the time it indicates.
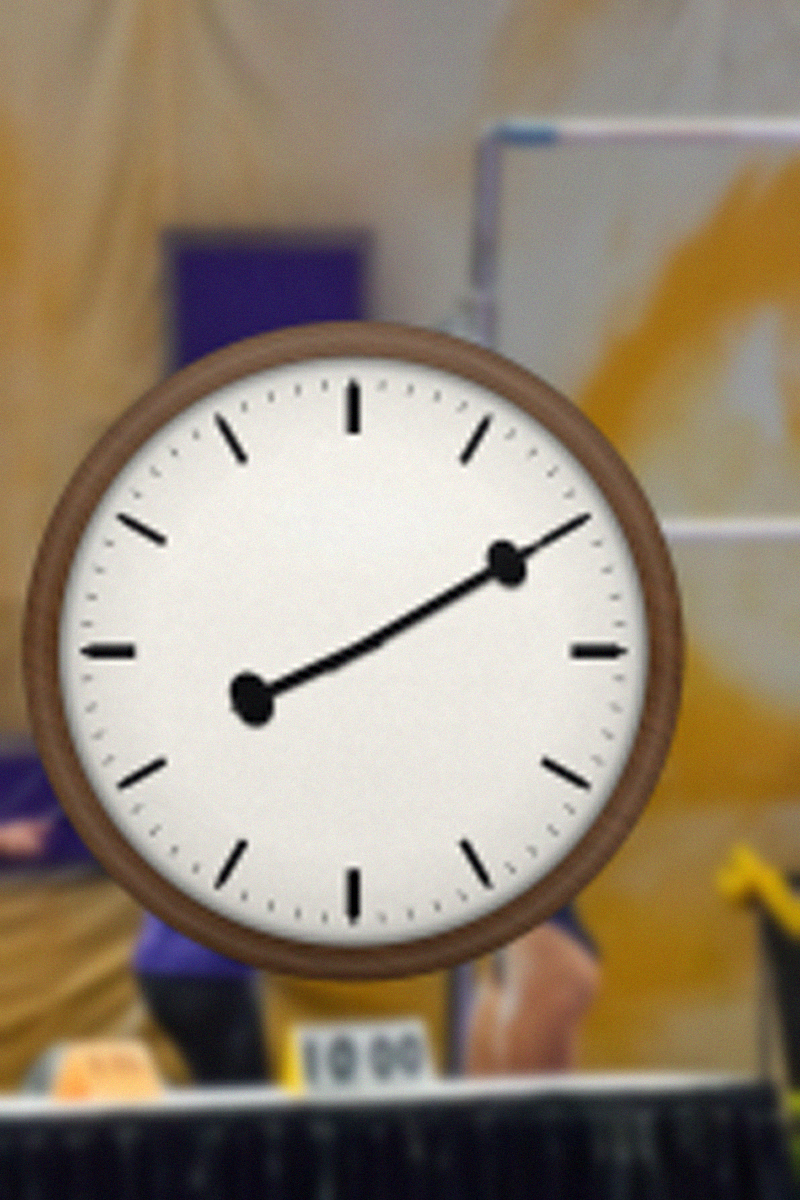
8:10
